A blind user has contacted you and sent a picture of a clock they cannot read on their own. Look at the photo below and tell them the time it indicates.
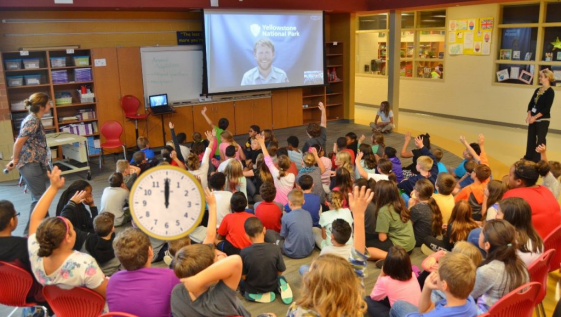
12:00
